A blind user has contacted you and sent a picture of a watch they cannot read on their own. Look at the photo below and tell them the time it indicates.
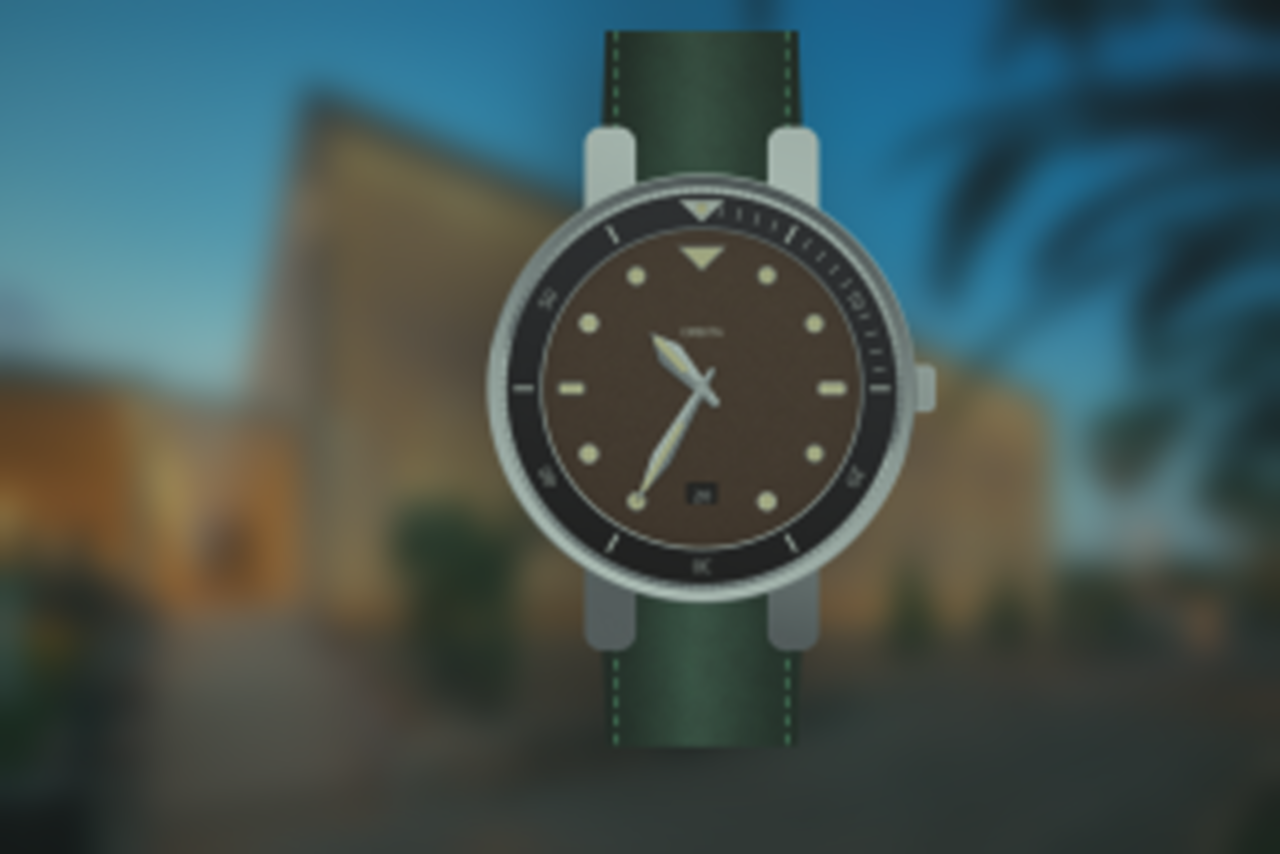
10:35
